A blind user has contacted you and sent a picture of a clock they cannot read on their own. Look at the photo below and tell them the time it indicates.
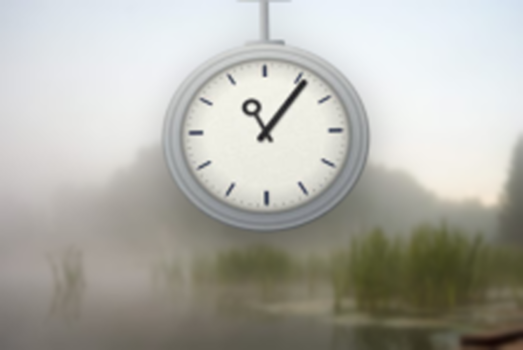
11:06
